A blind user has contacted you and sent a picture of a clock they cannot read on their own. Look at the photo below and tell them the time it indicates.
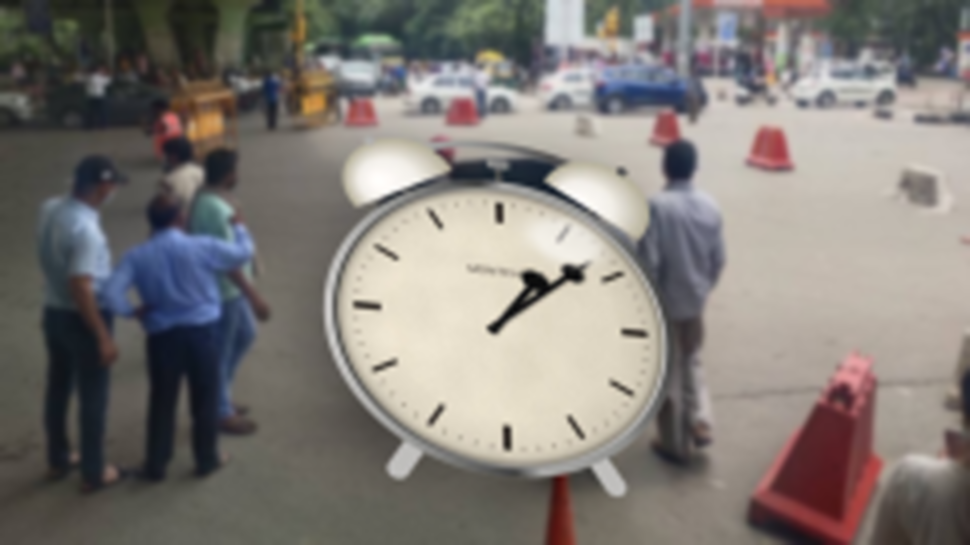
1:08
